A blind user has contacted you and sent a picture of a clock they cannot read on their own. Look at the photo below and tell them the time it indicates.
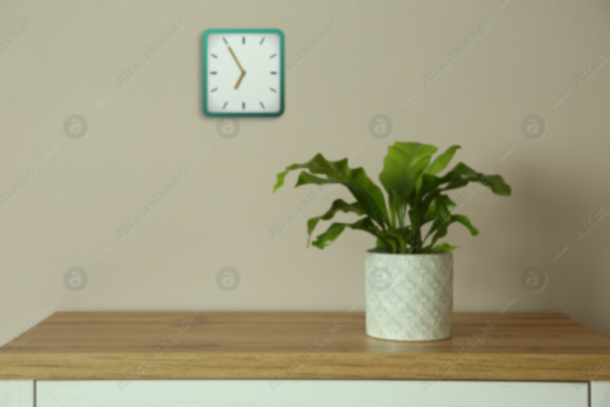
6:55
